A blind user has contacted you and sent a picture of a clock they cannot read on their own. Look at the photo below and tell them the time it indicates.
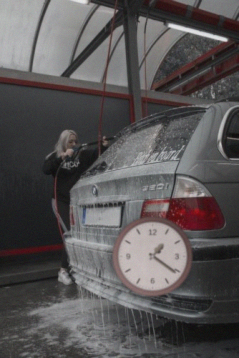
1:21
